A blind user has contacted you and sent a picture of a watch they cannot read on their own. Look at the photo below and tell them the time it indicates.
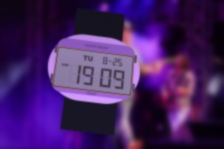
19:09
